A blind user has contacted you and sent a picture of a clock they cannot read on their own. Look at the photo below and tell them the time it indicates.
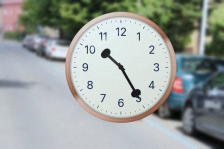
10:25
